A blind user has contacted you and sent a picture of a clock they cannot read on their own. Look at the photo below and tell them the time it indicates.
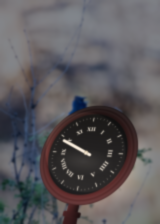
9:49
